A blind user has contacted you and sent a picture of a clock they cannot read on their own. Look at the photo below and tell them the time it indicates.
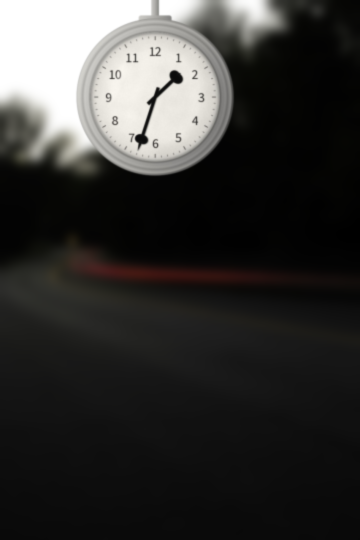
1:33
